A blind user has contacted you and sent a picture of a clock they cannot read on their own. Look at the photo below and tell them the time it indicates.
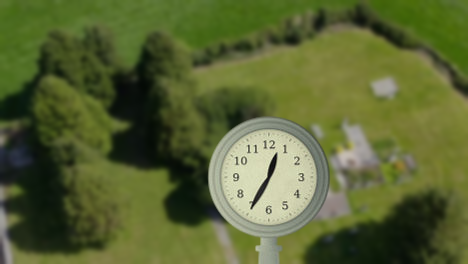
12:35
